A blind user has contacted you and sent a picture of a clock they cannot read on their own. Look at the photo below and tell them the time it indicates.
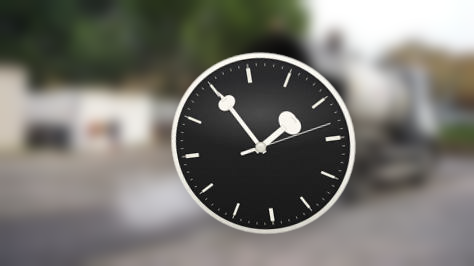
1:55:13
